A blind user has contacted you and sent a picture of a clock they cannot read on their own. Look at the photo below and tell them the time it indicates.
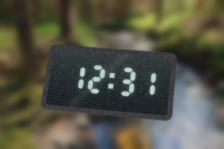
12:31
